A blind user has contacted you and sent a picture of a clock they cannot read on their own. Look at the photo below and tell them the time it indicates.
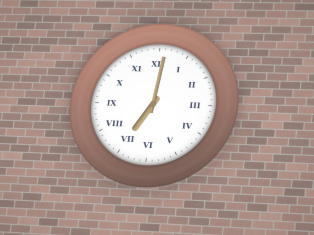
7:01
